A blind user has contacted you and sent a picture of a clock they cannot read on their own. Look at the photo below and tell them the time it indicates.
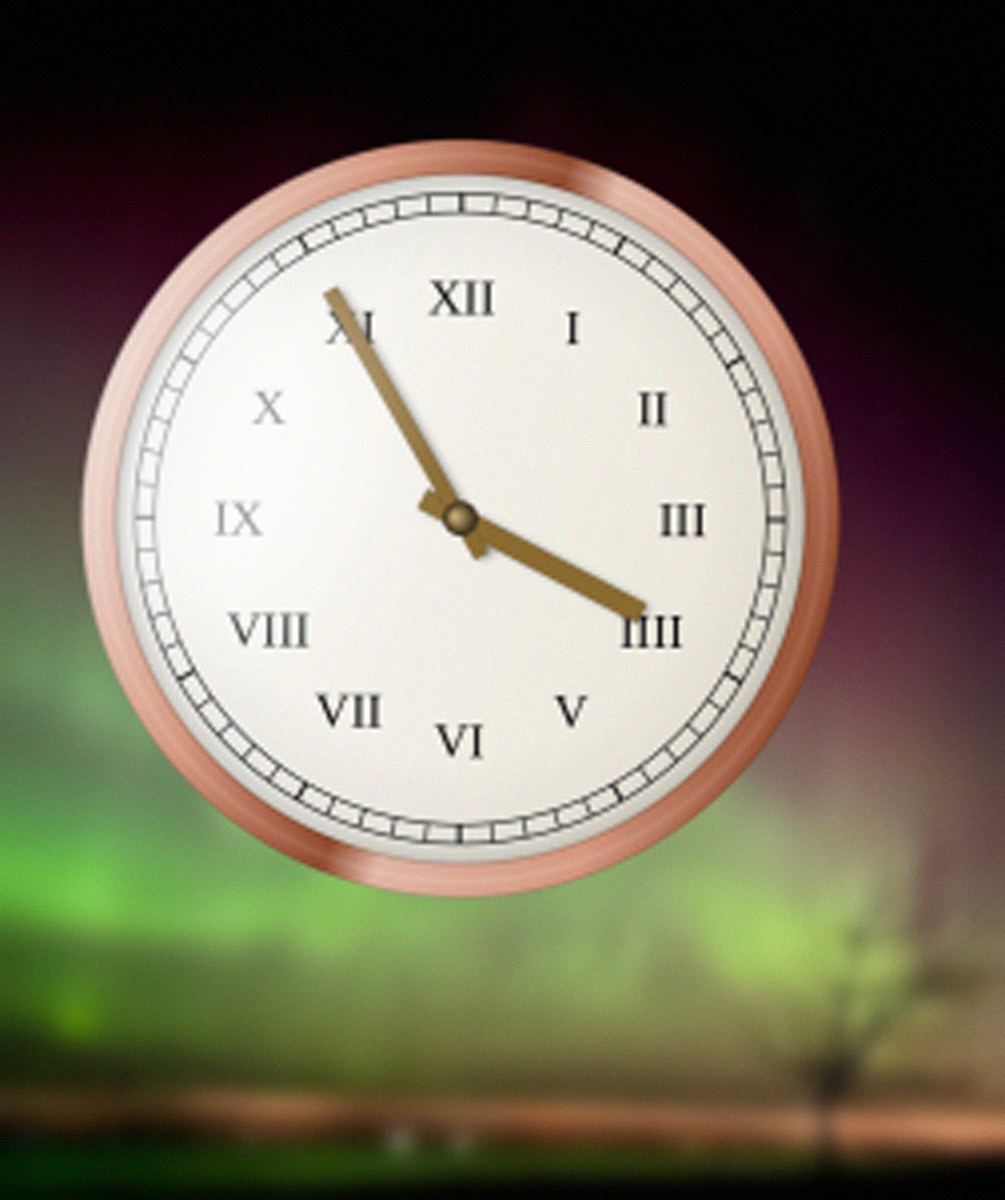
3:55
